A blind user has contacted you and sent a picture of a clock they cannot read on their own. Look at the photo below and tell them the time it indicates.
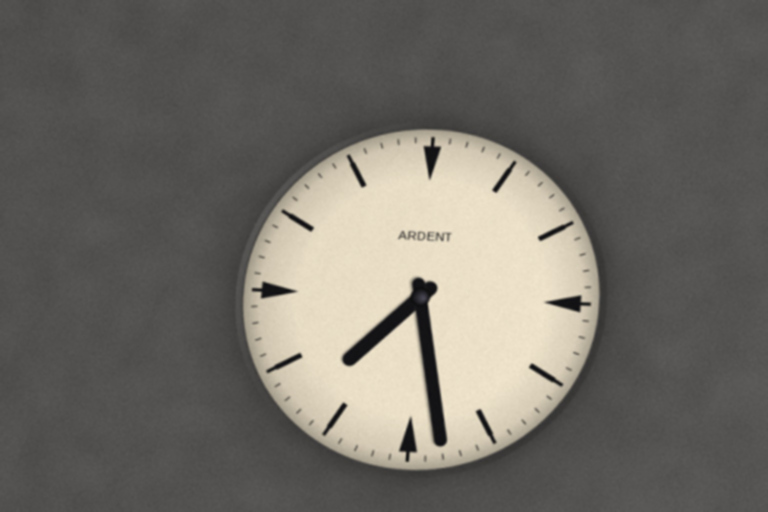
7:28
